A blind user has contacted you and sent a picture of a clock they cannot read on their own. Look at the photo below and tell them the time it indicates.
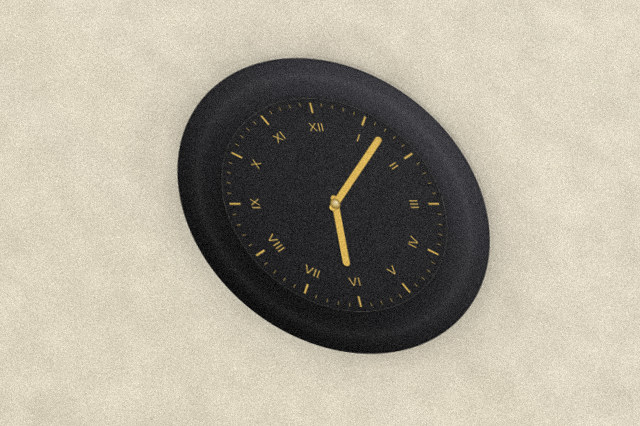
6:07
